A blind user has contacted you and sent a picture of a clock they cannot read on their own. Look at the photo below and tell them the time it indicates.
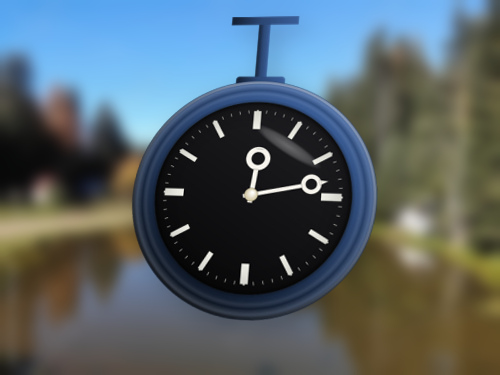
12:13
